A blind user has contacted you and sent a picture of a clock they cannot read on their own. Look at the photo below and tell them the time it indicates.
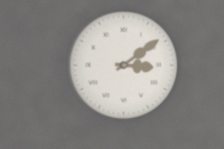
3:09
